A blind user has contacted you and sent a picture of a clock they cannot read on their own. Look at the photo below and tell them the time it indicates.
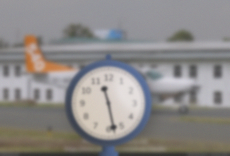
11:28
